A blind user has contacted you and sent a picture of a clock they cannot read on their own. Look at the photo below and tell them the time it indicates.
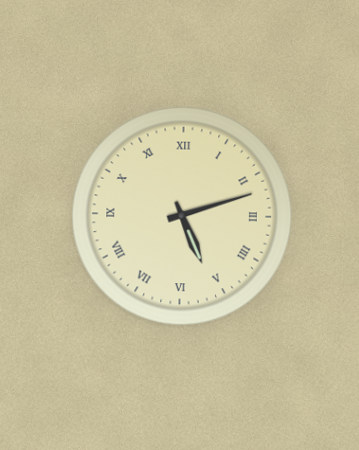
5:12
